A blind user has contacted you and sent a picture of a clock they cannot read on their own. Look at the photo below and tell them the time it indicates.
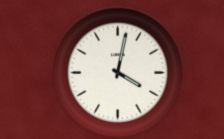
4:02
